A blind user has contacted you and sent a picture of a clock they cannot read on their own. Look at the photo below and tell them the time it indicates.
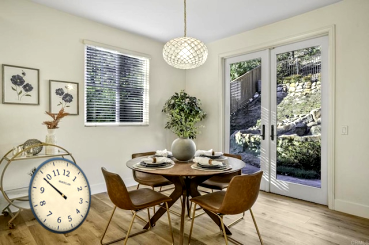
9:49
